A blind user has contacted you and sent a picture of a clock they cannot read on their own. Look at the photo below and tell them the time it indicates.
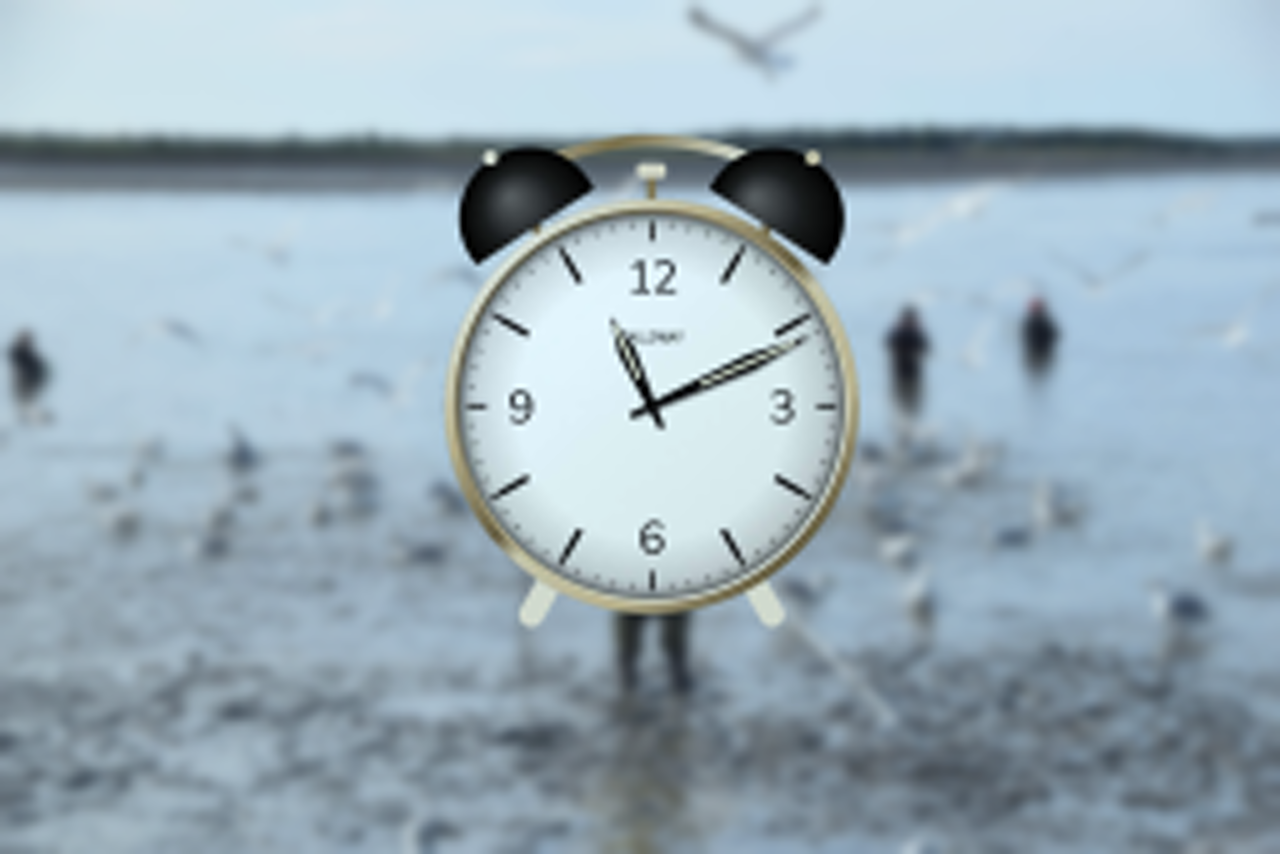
11:11
